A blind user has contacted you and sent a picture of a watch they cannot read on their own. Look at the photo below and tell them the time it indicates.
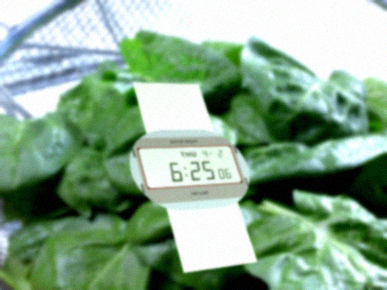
6:25
